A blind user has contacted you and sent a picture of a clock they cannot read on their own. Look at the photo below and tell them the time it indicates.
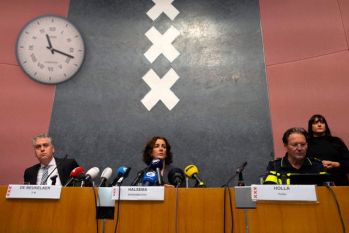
11:18
